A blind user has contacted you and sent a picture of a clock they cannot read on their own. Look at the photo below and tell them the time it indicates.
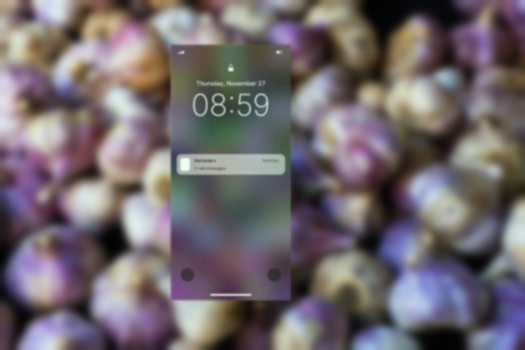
8:59
